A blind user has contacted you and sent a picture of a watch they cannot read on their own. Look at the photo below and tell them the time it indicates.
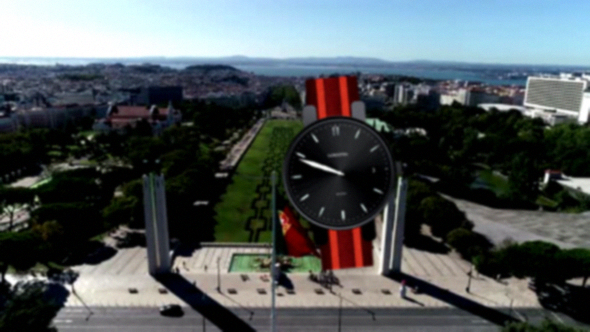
9:49
